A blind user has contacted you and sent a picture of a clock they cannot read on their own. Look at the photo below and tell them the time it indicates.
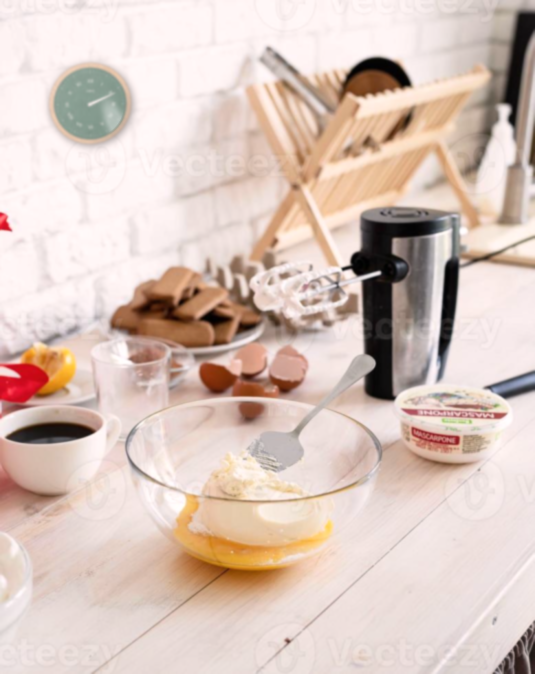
2:11
